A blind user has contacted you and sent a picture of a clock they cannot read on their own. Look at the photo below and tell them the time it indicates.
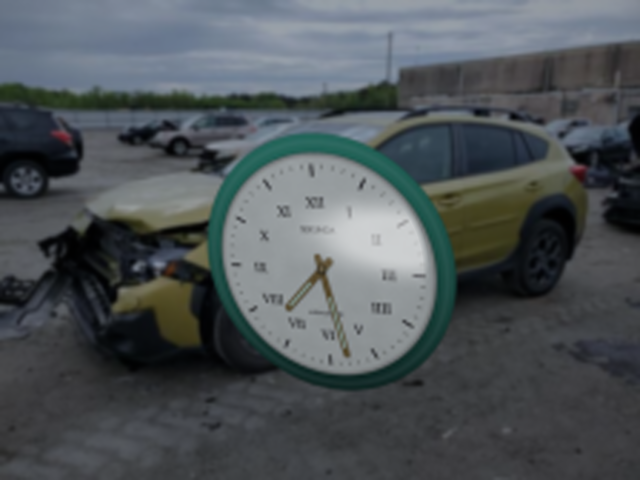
7:28
